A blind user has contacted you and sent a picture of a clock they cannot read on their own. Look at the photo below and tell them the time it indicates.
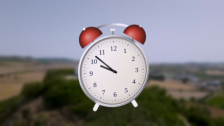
9:52
